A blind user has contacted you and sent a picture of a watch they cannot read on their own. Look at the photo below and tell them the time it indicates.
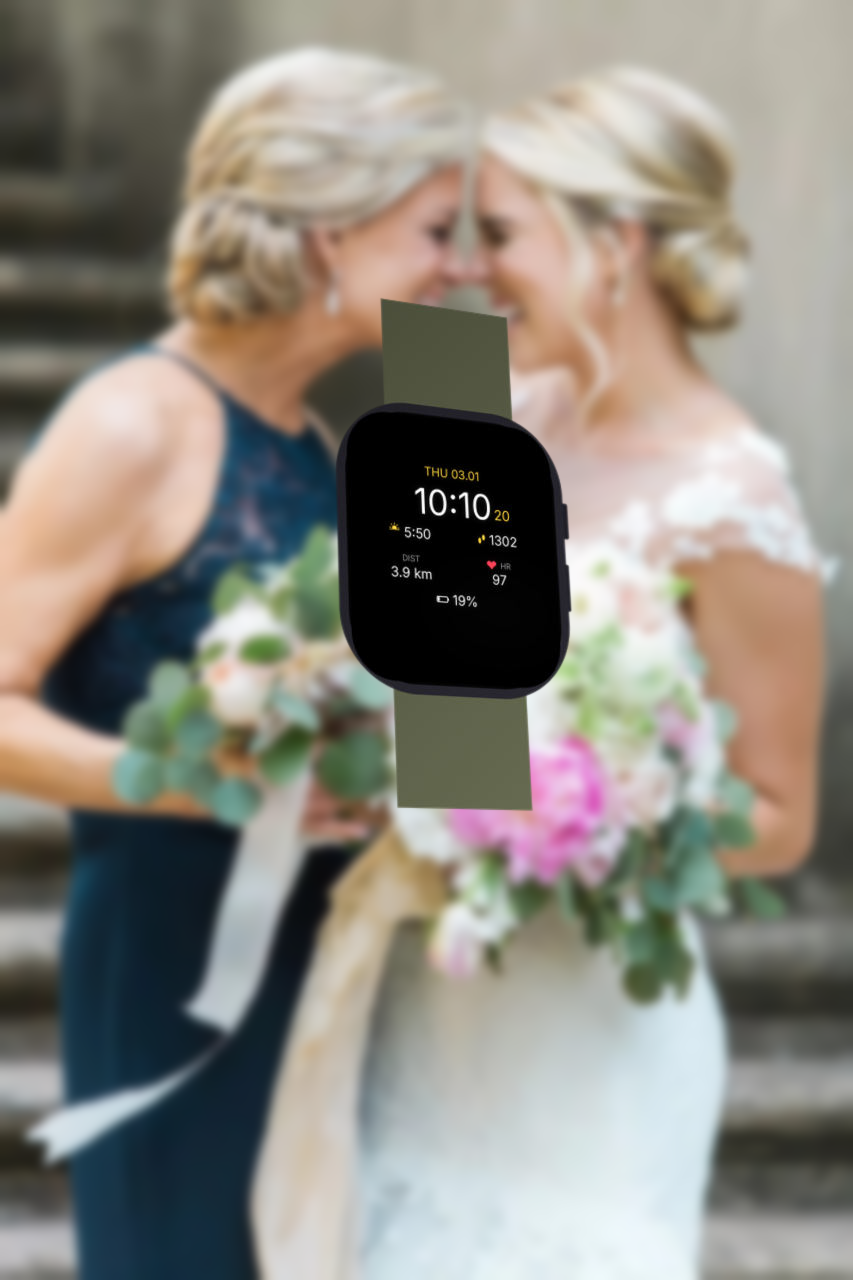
10:10:20
